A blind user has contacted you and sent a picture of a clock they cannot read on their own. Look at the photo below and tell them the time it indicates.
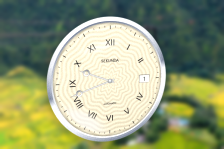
9:42
